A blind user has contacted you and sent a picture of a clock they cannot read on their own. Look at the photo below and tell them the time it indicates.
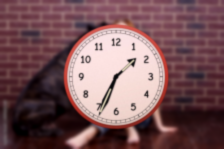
1:34
